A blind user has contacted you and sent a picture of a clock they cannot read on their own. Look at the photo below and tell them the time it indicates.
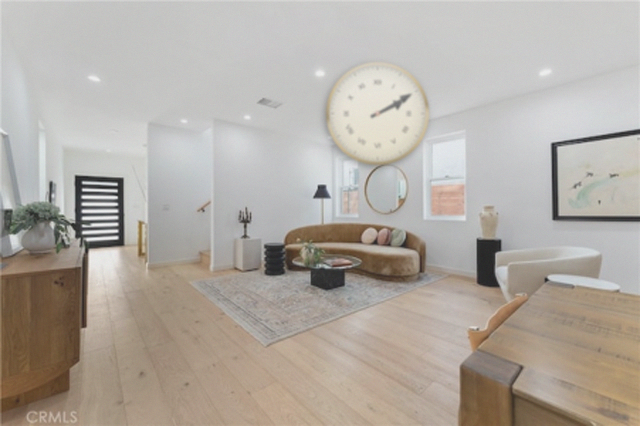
2:10
